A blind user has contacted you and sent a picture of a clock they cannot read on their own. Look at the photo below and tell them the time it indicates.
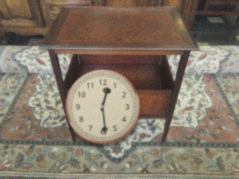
12:29
